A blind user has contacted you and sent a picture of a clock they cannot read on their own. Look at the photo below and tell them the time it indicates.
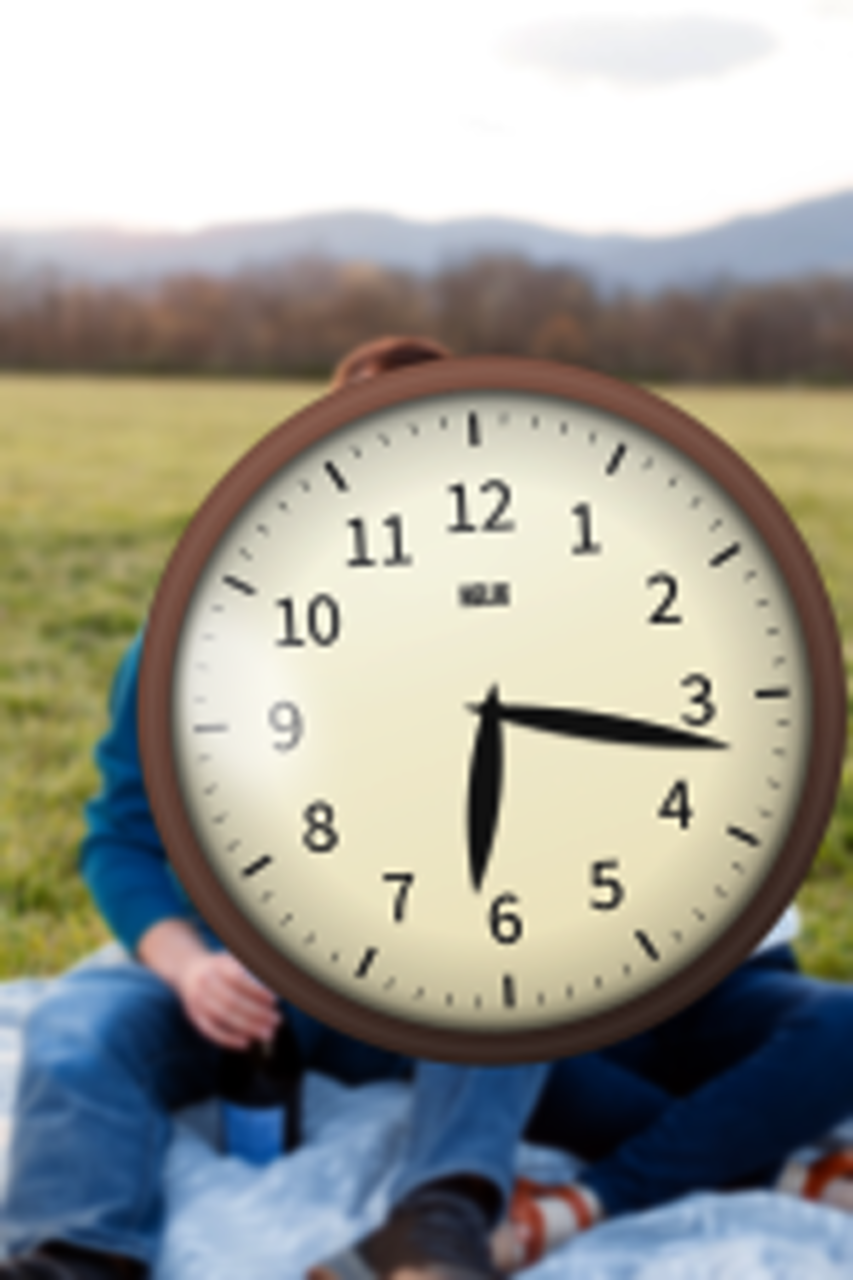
6:17
